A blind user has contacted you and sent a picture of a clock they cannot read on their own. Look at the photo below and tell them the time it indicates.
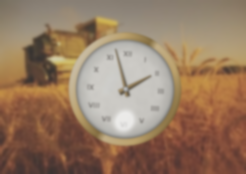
1:57
